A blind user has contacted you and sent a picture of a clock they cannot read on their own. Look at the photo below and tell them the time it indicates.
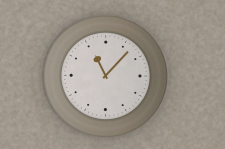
11:07
